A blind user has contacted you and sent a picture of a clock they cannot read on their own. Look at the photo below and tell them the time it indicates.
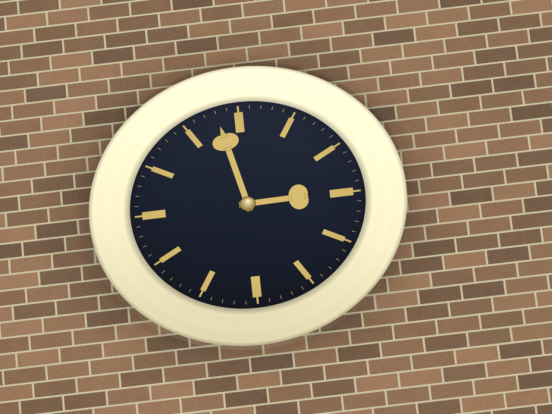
2:58
